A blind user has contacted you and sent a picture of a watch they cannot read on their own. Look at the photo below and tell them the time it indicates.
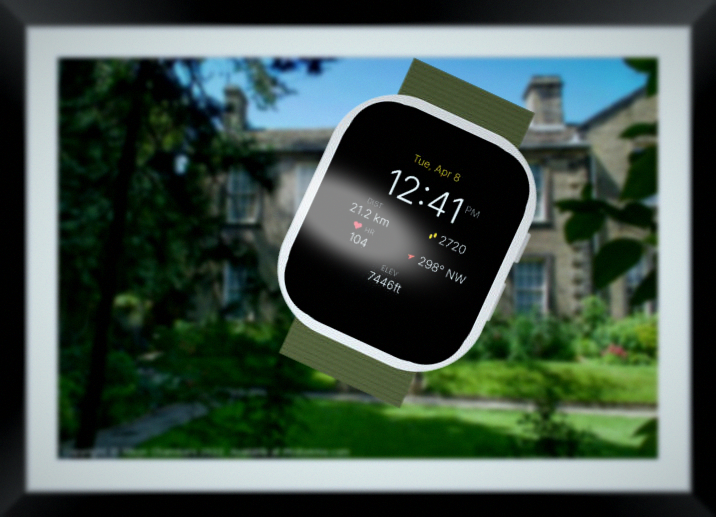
12:41
